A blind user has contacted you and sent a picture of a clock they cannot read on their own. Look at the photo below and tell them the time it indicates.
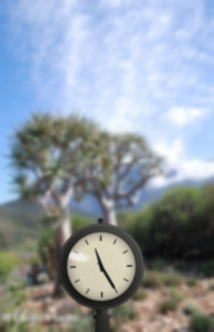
11:25
